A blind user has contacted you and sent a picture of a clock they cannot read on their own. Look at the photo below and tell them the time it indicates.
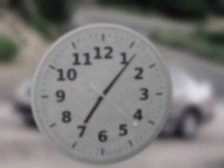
7:06:22
